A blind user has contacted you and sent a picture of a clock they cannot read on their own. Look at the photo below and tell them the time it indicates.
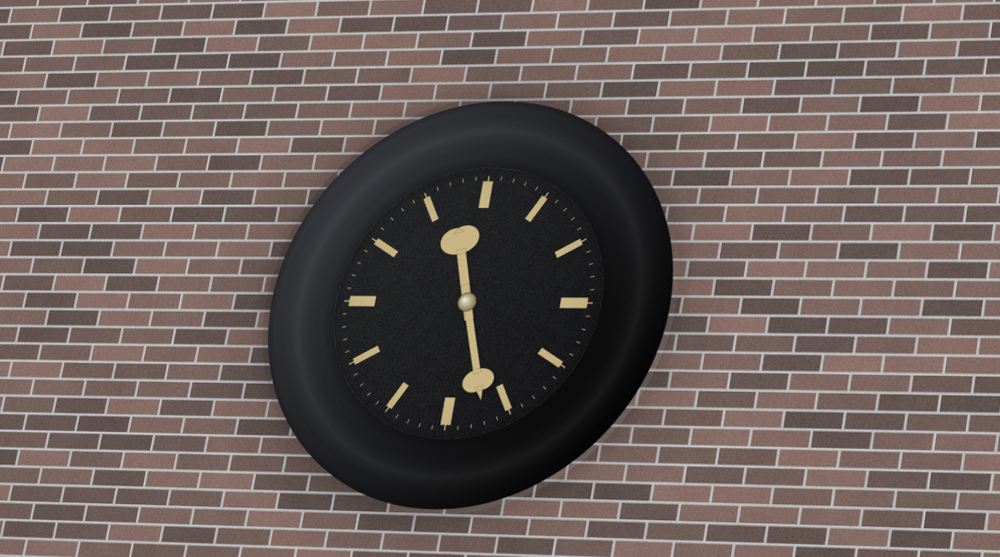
11:27
